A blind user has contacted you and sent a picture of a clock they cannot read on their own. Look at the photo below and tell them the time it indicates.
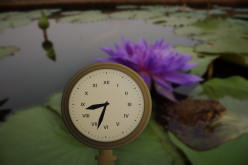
8:33
